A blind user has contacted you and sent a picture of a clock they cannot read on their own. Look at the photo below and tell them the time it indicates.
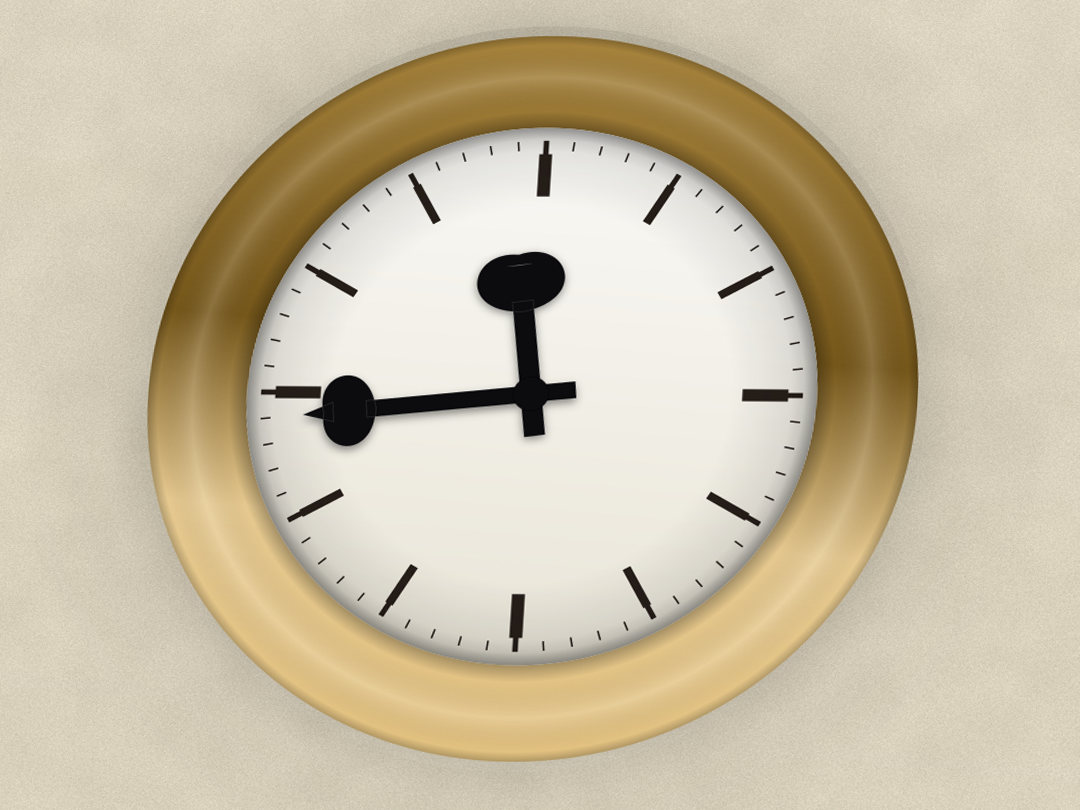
11:44
